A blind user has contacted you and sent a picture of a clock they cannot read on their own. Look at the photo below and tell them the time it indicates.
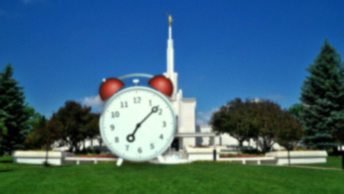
7:08
